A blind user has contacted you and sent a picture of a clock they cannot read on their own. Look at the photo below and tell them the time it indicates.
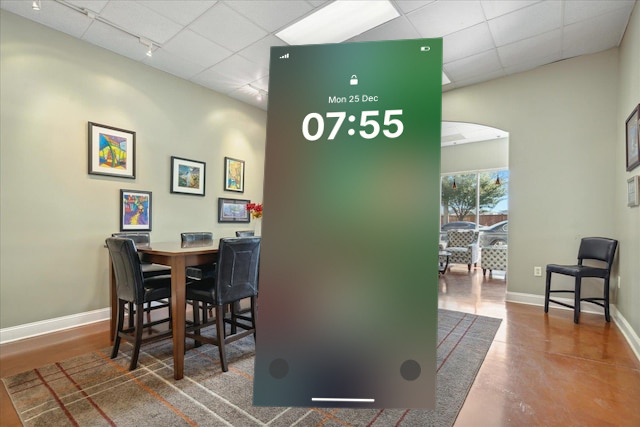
7:55
